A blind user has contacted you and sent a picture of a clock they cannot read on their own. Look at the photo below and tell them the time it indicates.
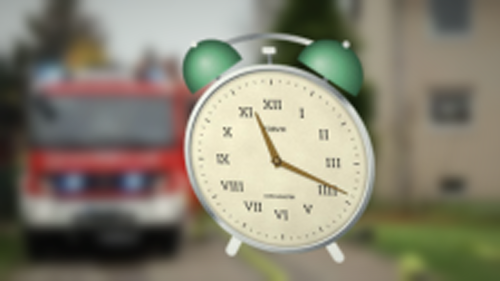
11:19
